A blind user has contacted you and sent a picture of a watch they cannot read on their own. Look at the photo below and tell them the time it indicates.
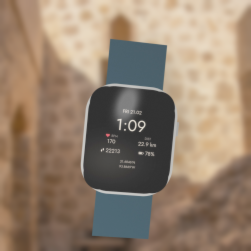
1:09
